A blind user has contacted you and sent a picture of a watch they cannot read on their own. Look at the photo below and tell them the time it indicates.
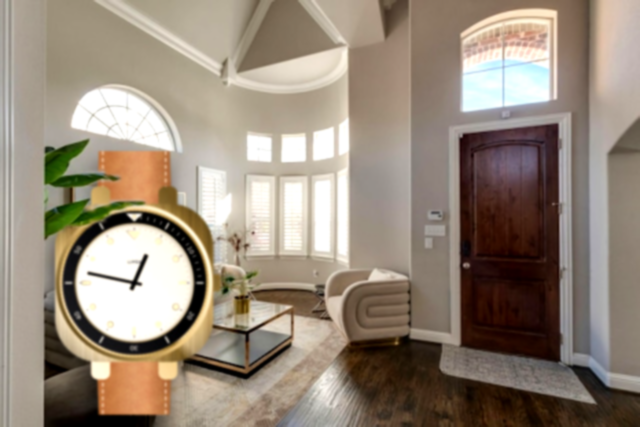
12:47
